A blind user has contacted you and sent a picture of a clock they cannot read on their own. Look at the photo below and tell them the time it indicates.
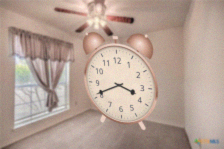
3:41
